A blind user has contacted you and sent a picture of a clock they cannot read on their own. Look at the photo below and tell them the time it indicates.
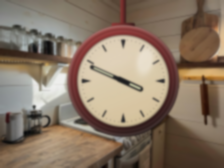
3:49
